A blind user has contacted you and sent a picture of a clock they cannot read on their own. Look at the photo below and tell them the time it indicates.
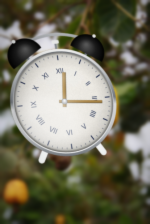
12:16
